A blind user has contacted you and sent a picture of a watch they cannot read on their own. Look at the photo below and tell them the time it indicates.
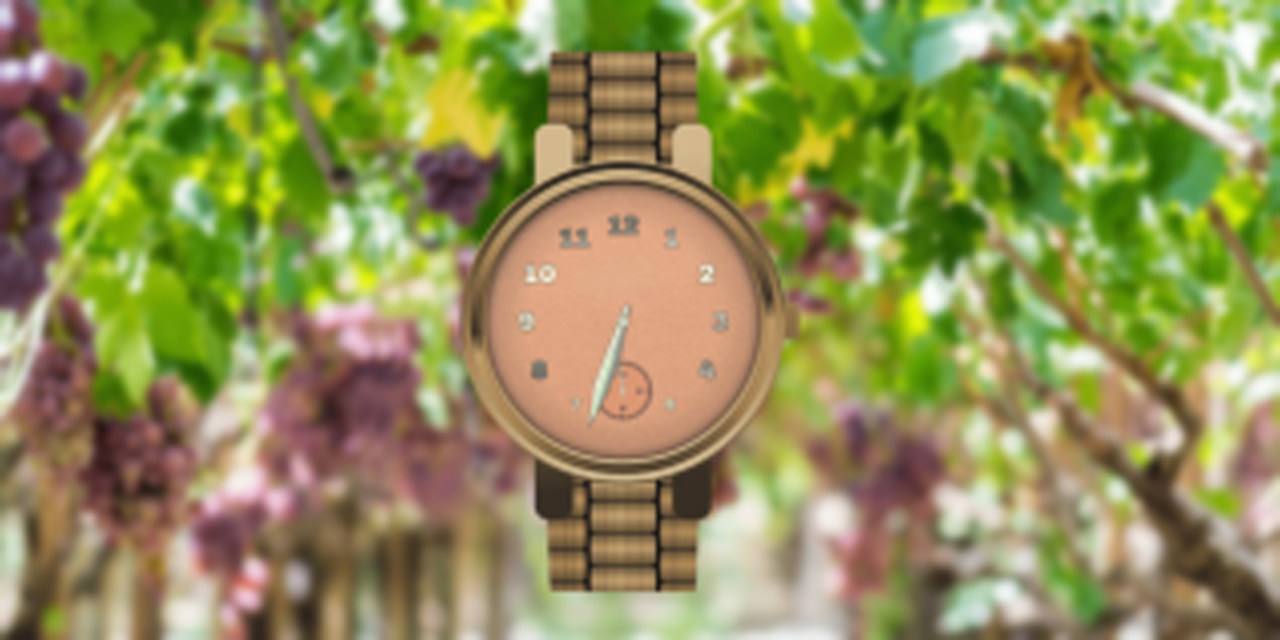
6:33
